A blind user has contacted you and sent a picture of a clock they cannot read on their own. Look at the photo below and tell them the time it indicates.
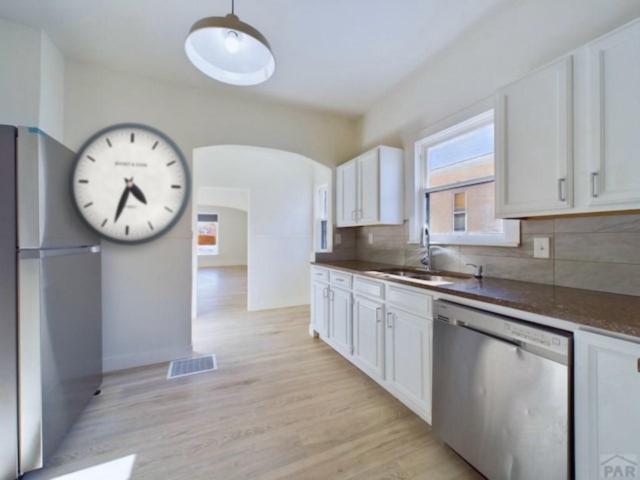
4:33
